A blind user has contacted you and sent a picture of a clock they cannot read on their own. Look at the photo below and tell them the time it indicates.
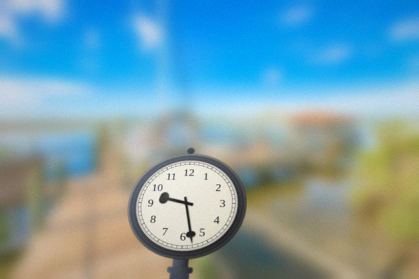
9:28
